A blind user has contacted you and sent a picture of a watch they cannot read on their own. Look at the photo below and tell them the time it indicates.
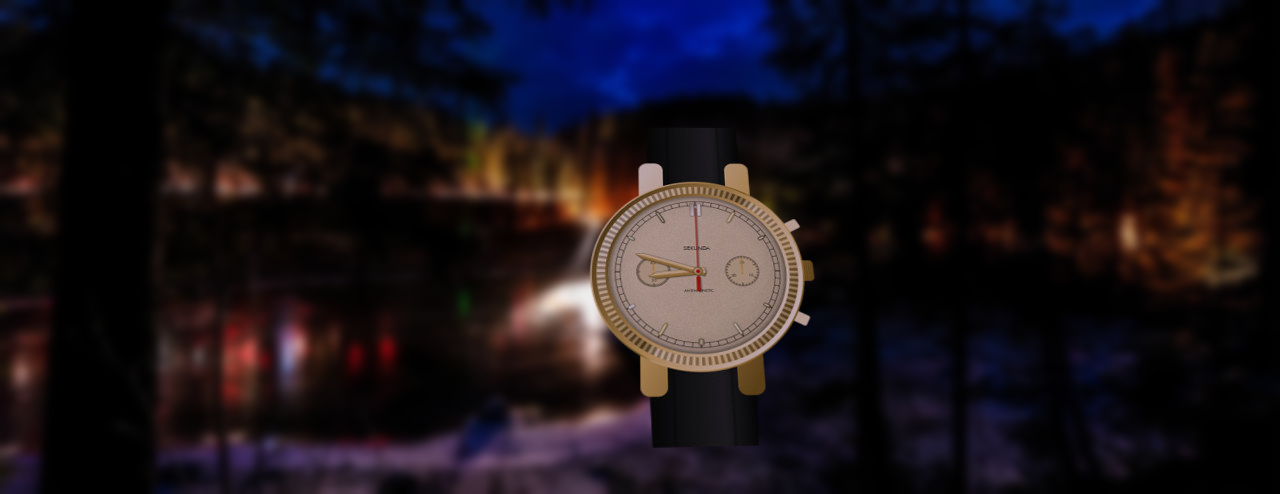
8:48
